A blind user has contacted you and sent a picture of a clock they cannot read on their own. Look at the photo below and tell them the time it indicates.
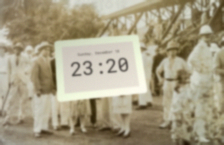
23:20
